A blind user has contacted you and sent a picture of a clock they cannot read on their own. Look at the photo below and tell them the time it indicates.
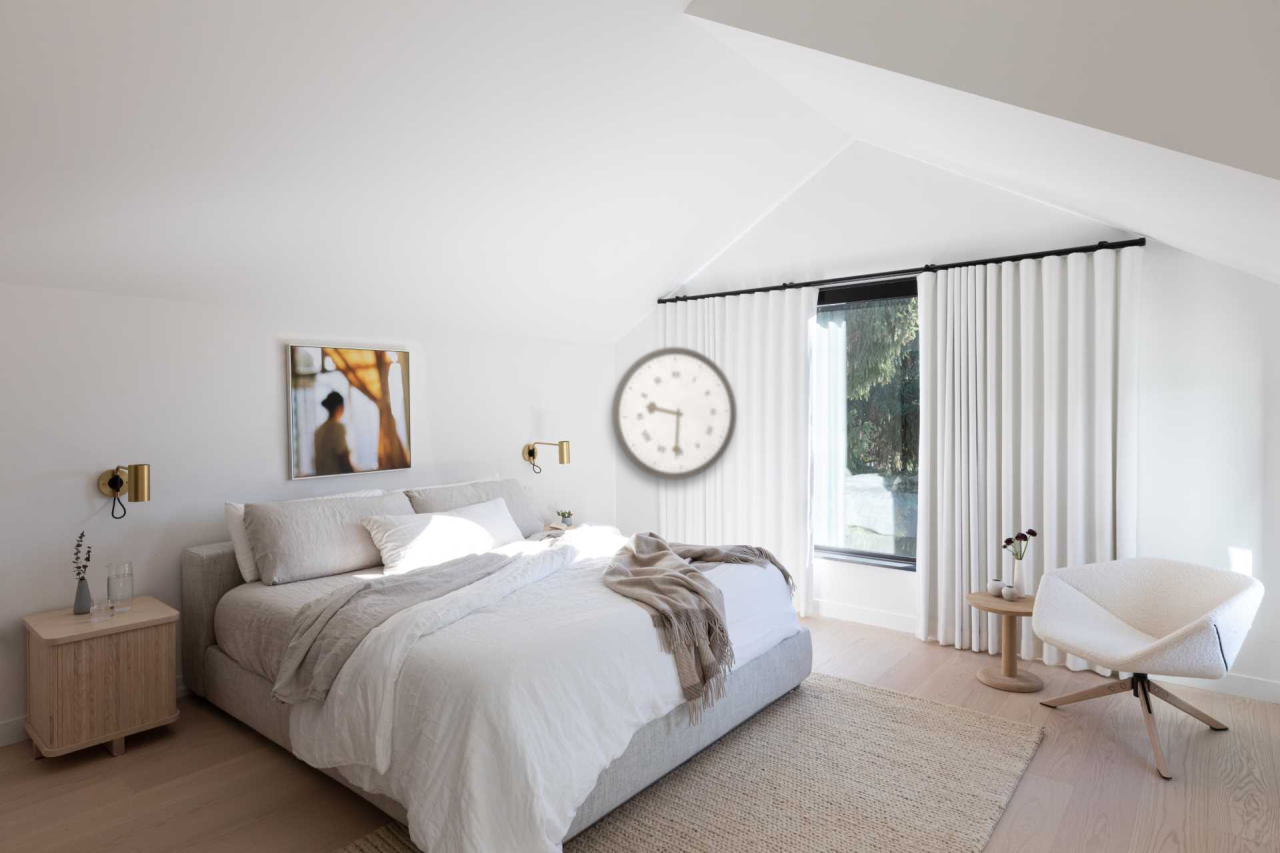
9:31
